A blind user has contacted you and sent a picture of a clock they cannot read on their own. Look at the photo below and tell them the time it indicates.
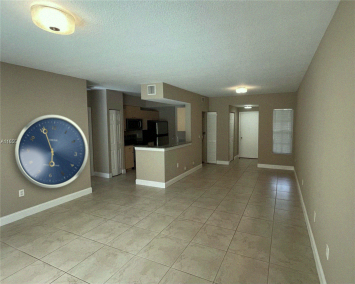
5:56
